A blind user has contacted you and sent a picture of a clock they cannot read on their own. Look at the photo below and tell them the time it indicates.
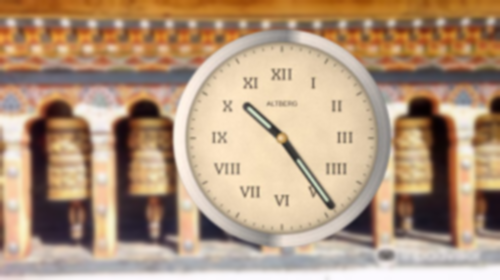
10:24
